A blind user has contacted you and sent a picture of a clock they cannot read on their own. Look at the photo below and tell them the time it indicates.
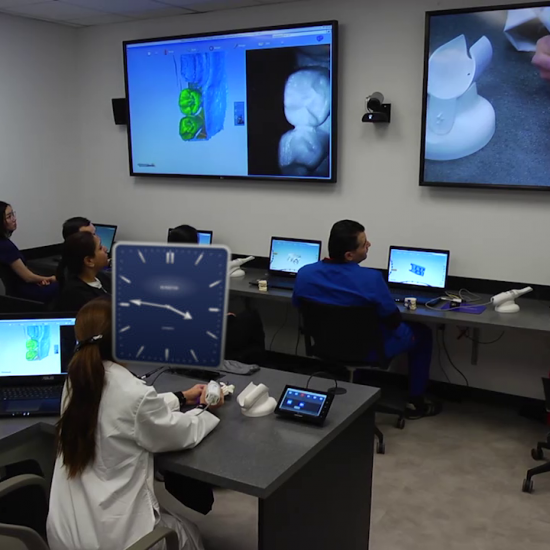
3:46
